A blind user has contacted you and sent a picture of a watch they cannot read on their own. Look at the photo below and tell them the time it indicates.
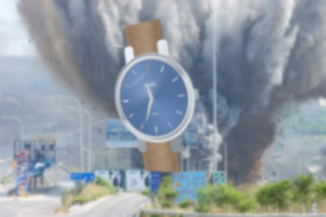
11:34
